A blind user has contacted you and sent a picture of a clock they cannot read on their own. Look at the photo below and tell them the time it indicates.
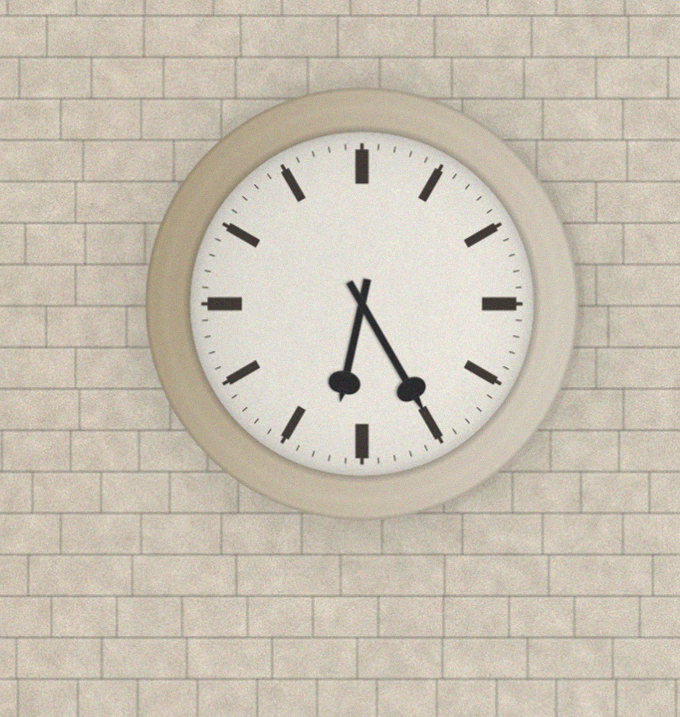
6:25
